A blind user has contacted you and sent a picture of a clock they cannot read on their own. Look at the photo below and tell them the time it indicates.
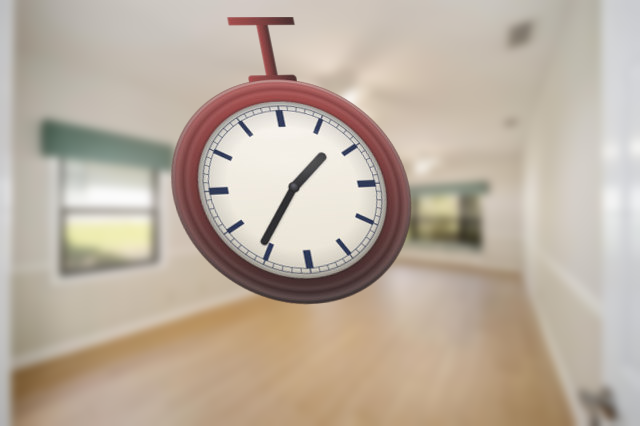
1:36
